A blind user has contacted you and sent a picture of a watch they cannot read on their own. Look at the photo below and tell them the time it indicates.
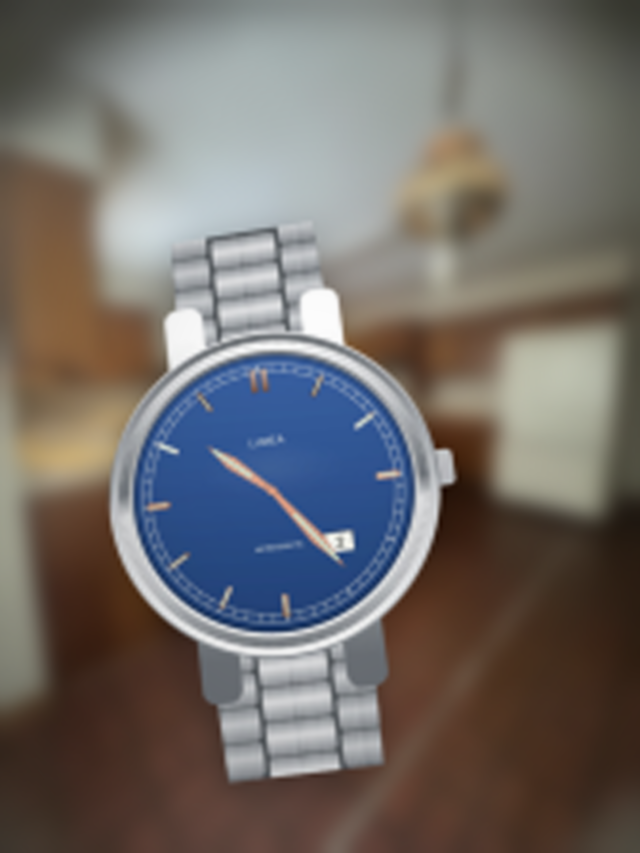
10:24
